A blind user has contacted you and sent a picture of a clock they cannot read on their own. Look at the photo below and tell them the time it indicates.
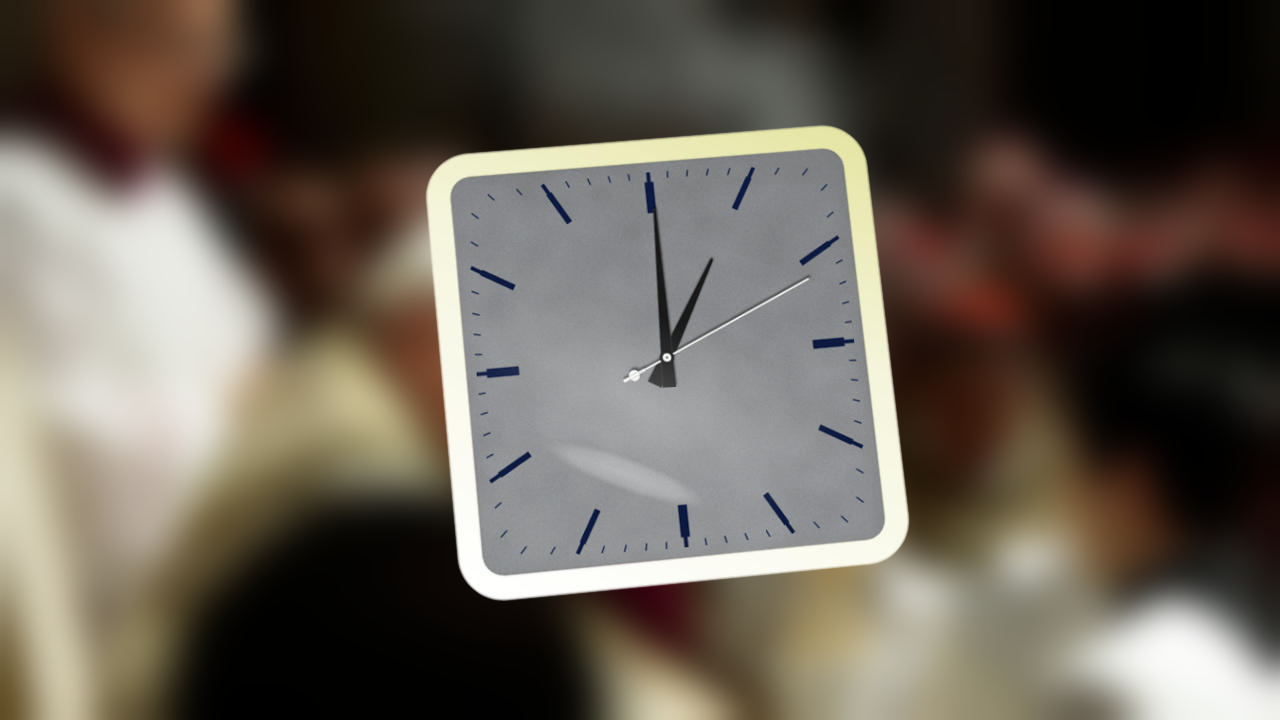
1:00:11
